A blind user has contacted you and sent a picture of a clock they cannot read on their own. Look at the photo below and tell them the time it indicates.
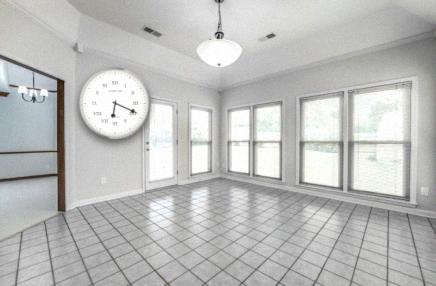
6:19
